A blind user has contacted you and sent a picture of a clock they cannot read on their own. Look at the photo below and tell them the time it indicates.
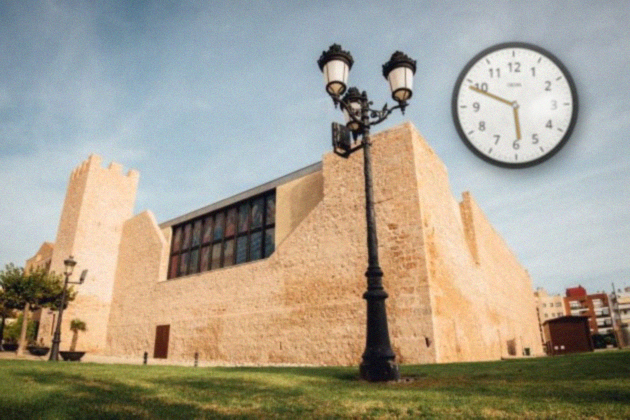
5:49
